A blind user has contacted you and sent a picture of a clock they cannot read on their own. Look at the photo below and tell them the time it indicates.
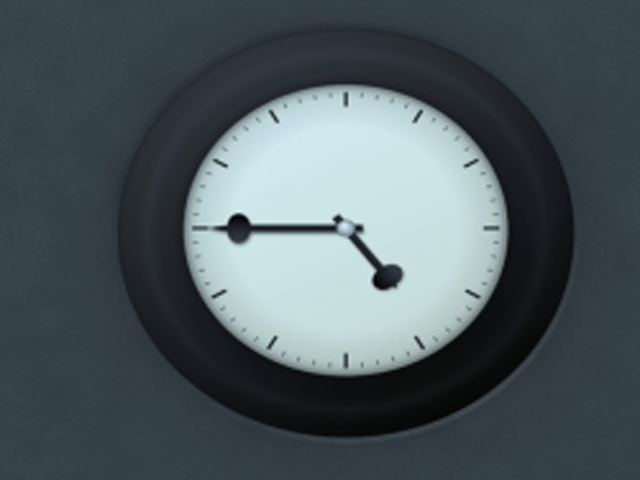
4:45
